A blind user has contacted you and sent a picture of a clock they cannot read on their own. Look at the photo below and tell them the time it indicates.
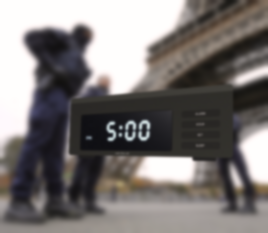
5:00
